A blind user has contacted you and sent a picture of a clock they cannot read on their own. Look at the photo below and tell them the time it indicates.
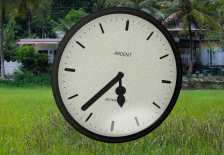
5:37
